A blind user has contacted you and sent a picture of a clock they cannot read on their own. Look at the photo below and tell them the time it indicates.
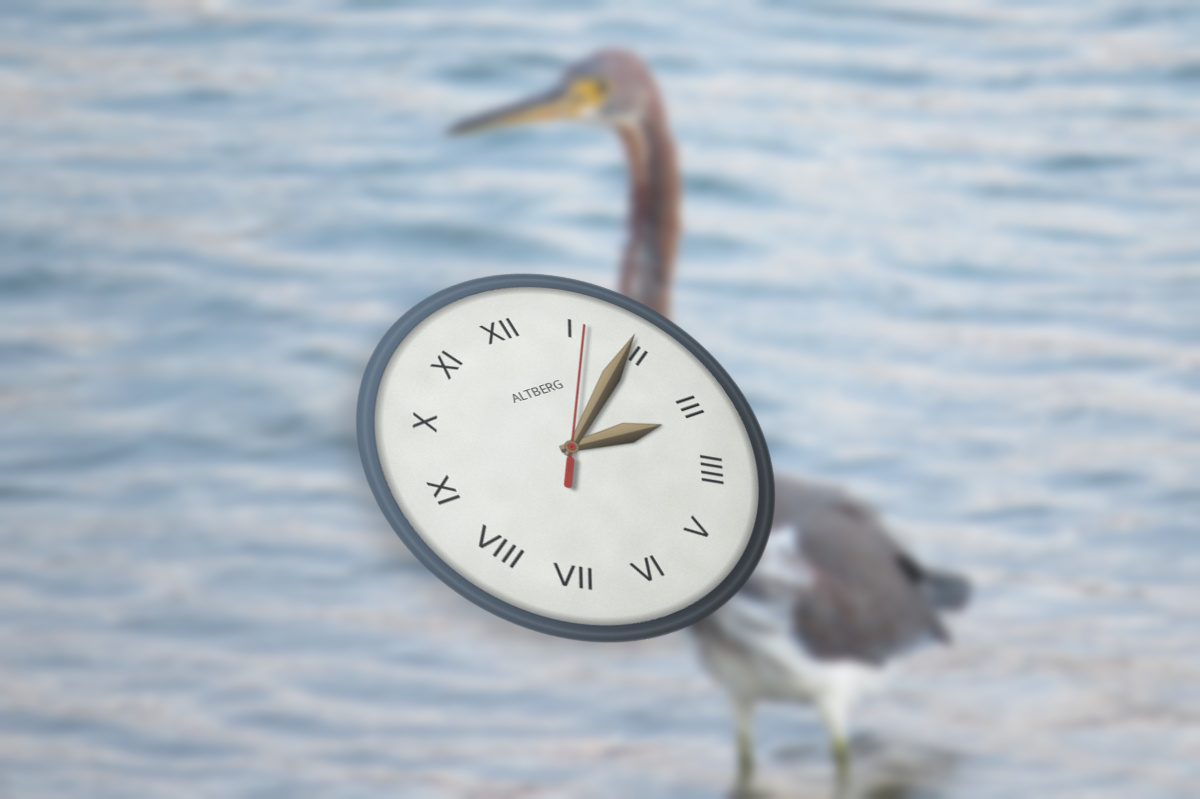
3:09:06
